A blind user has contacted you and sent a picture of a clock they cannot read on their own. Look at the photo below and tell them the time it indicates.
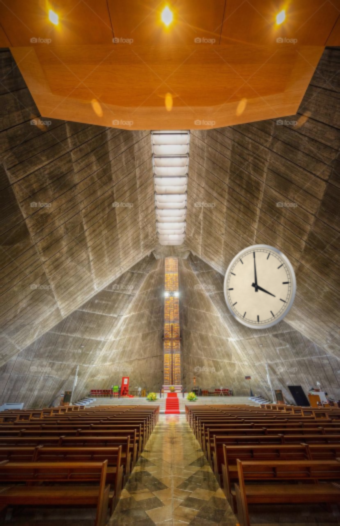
4:00
